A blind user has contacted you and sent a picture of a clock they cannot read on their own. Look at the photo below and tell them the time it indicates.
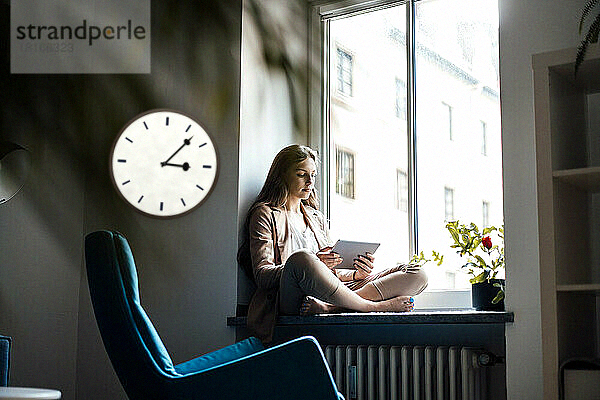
3:07
